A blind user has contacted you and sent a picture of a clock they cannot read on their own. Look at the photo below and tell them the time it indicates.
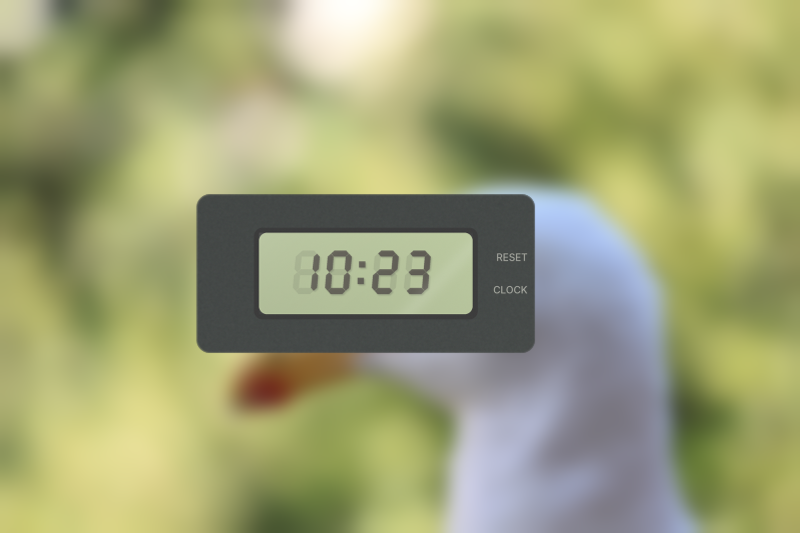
10:23
